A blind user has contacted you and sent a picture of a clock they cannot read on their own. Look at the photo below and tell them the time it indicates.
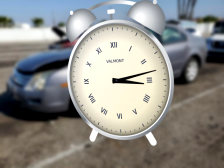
3:13
